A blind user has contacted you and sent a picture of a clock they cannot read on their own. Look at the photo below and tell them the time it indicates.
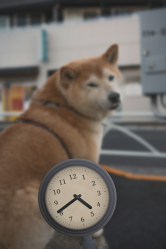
4:41
